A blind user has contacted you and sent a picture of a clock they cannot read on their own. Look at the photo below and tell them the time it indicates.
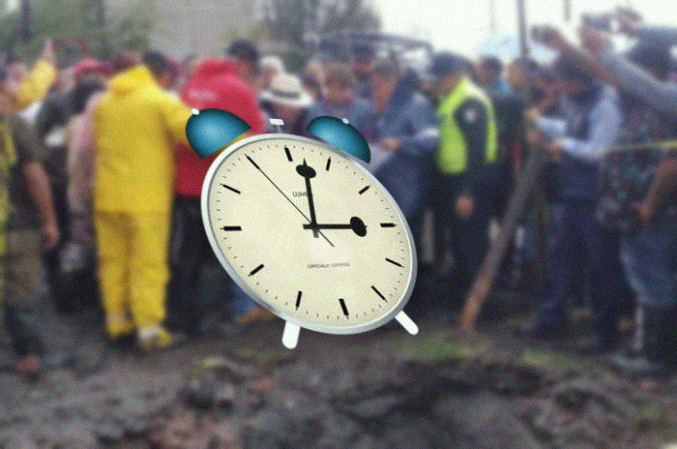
3:01:55
